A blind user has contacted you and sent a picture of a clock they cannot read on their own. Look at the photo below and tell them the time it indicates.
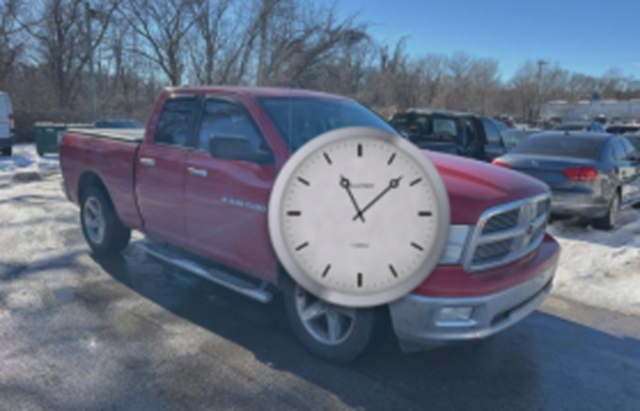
11:08
